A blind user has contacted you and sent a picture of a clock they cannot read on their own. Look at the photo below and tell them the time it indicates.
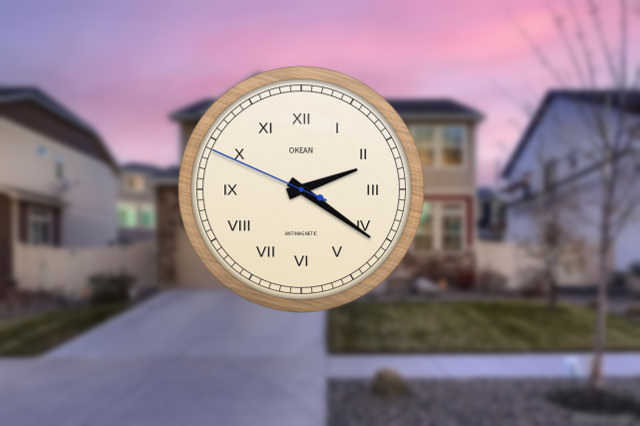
2:20:49
